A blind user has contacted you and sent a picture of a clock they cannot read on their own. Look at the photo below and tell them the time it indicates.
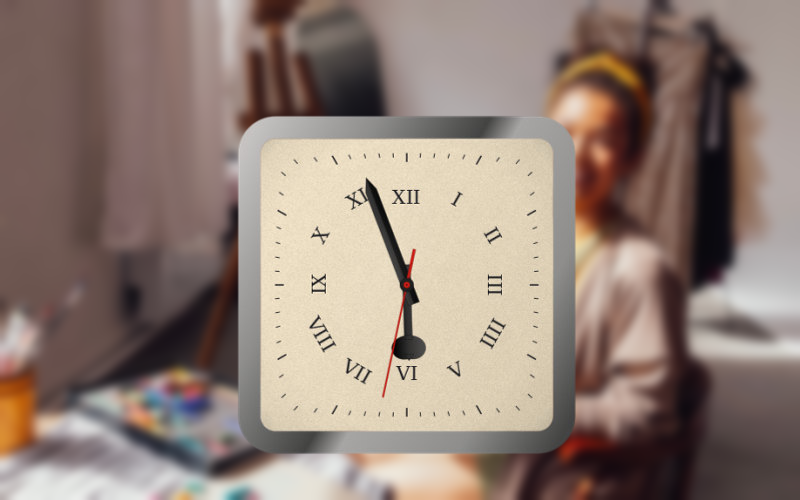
5:56:32
